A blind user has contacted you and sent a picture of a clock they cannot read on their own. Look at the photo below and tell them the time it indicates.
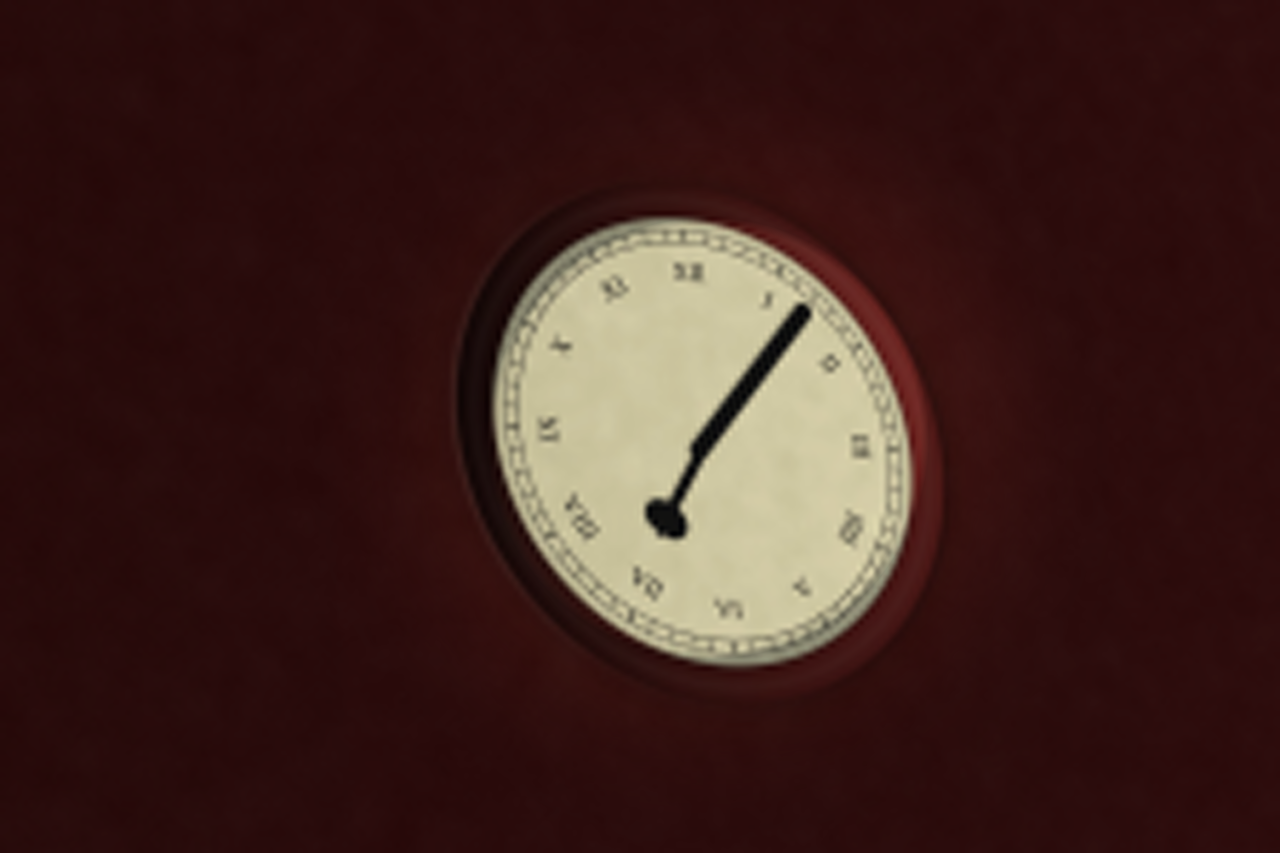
7:07
